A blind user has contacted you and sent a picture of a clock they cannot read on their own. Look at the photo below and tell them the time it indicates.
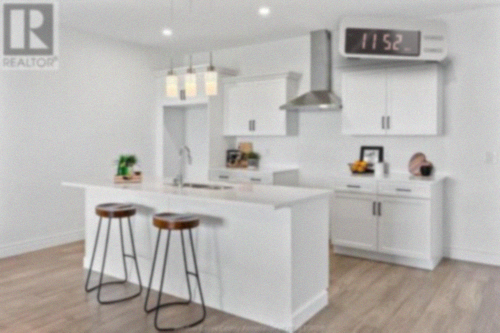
11:52
